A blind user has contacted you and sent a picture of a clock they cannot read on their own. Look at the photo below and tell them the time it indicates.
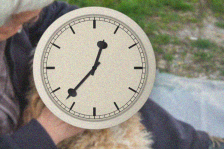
12:37
